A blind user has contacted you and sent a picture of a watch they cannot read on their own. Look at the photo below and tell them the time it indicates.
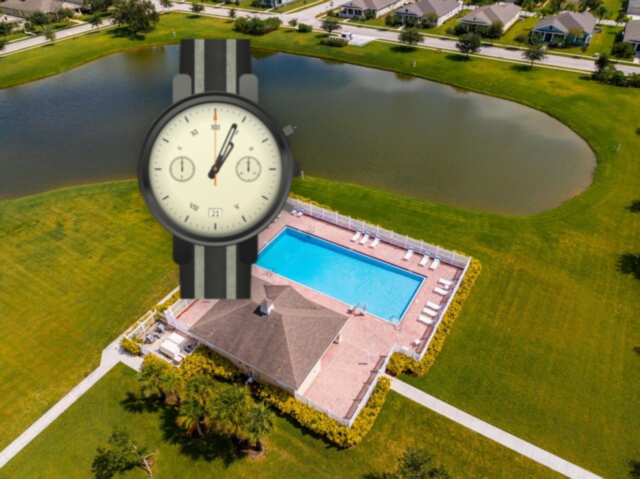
1:04
